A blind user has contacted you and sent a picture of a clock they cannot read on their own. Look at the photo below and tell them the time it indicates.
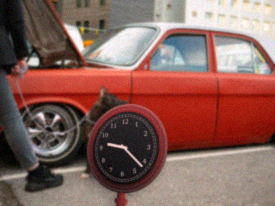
9:22
